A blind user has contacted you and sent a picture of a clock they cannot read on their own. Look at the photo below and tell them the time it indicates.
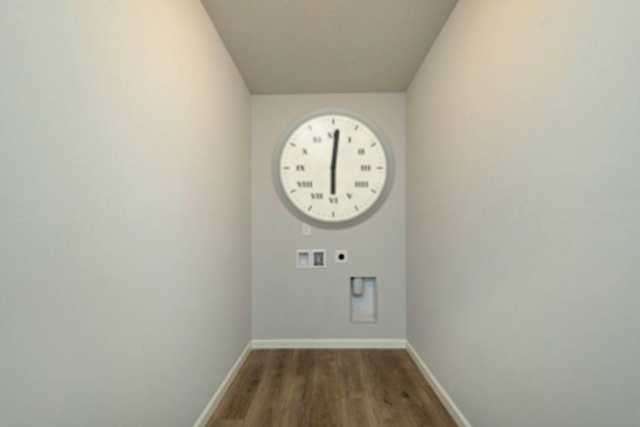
6:01
